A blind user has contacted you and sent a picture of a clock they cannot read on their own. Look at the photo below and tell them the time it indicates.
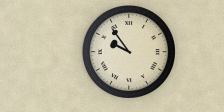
9:54
